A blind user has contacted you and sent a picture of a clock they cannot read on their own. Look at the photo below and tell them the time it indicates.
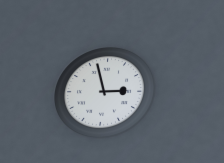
2:57
